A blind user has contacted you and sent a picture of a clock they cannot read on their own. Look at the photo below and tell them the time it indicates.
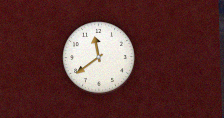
11:39
